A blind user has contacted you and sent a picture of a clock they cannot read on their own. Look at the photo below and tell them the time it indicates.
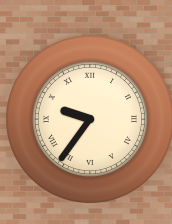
9:36
